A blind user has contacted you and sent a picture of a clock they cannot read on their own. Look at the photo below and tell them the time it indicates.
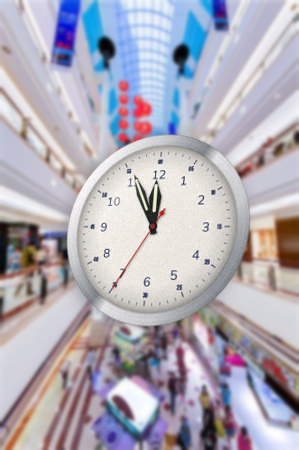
11:55:35
